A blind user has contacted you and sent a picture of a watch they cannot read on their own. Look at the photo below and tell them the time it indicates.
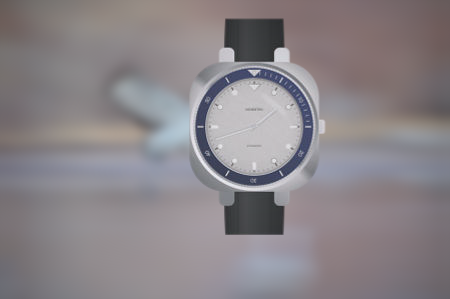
1:42
